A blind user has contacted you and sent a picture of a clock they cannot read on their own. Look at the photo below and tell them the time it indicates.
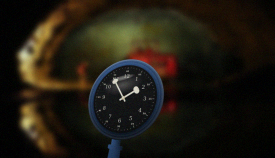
1:54
